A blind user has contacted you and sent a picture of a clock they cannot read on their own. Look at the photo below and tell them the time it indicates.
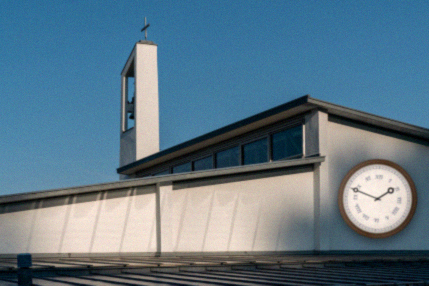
1:48
